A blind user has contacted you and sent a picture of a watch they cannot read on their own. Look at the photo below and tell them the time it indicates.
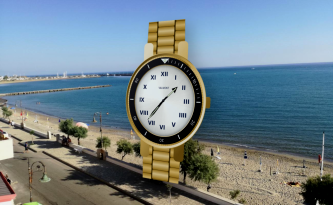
1:37
